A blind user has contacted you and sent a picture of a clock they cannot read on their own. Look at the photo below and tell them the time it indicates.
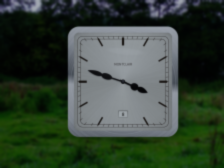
3:48
